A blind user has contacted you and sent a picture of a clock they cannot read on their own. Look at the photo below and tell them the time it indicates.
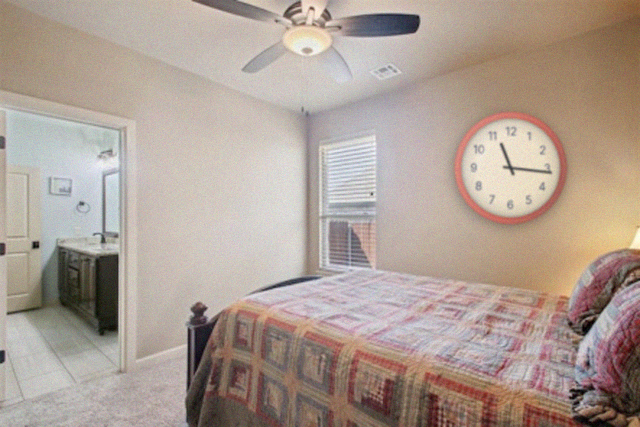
11:16
